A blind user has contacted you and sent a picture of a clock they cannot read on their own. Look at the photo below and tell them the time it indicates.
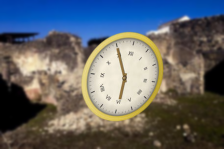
5:55
